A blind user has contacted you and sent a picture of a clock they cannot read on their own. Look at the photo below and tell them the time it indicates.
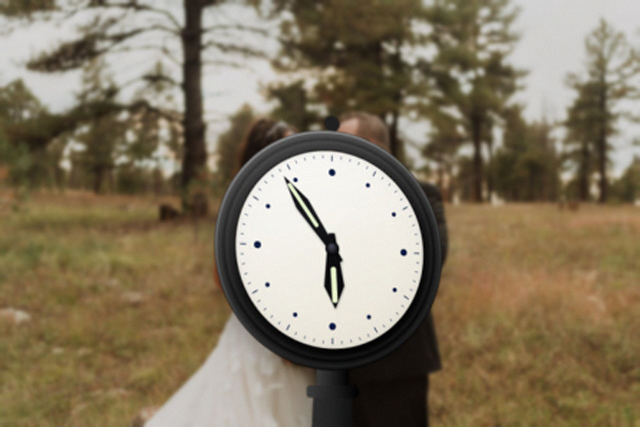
5:54
